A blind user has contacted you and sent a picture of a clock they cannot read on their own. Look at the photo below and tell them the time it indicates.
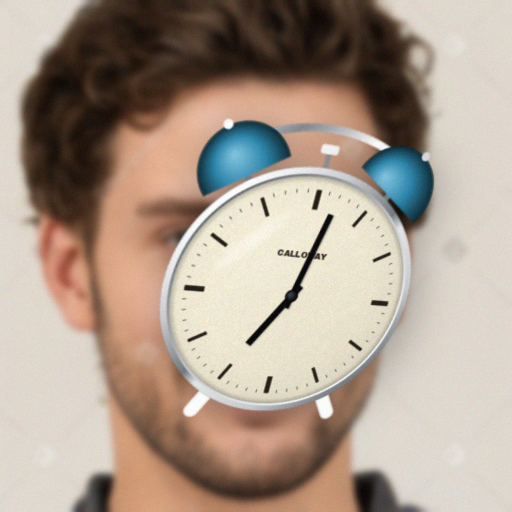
7:02
